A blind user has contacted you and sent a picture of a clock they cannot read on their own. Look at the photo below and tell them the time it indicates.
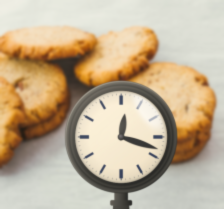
12:18
